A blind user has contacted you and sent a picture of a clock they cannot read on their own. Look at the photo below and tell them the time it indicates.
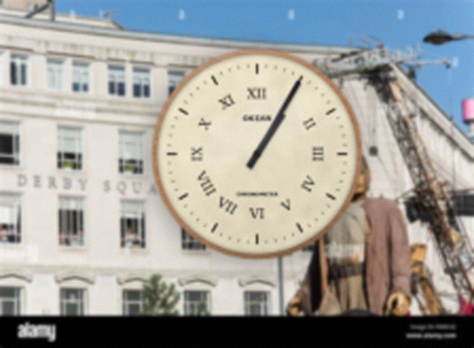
1:05
